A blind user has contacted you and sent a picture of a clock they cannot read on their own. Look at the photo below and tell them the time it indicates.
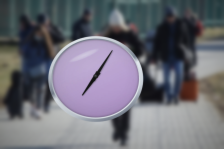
7:05
